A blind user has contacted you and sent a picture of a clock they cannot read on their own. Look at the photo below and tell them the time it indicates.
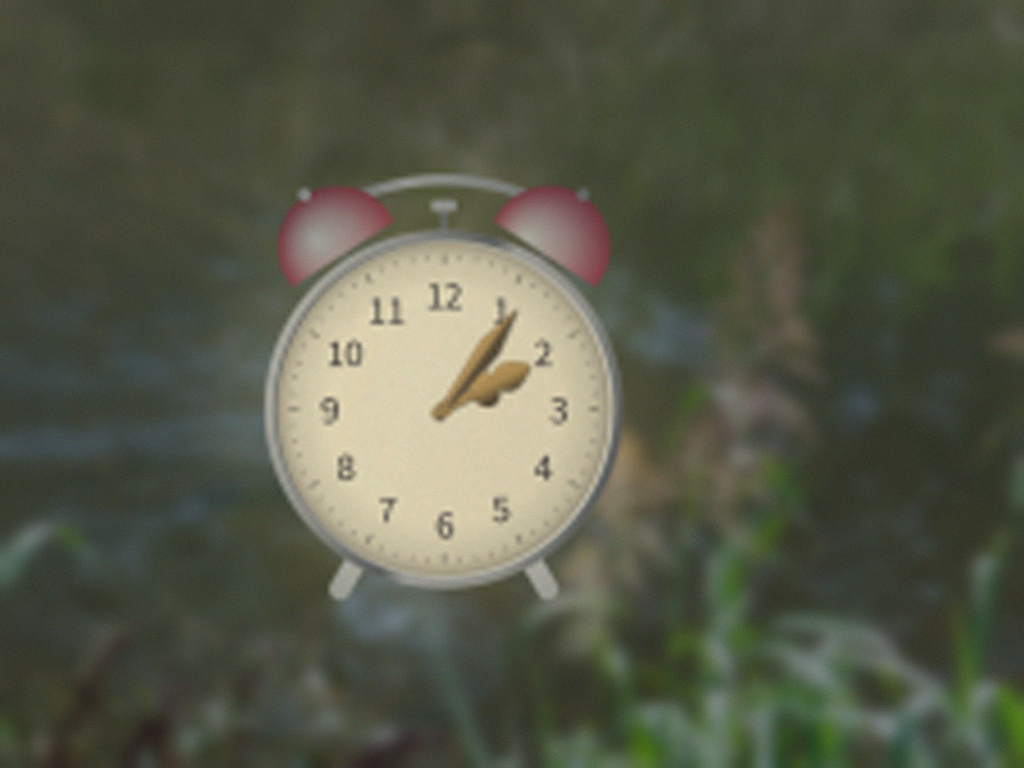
2:06
